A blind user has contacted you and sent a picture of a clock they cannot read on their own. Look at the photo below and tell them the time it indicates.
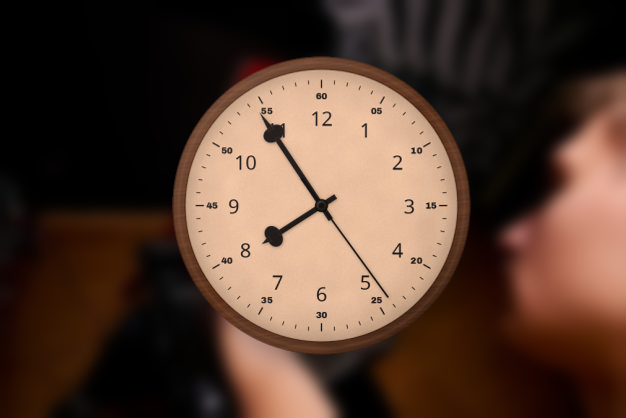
7:54:24
